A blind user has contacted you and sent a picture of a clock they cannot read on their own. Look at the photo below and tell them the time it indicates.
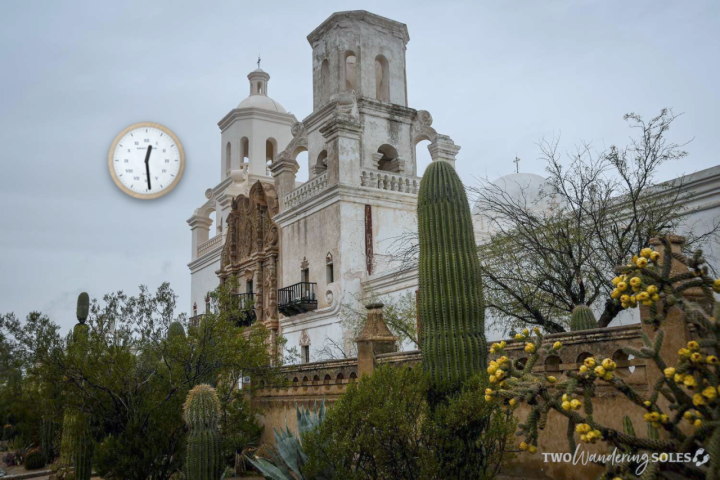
12:29
